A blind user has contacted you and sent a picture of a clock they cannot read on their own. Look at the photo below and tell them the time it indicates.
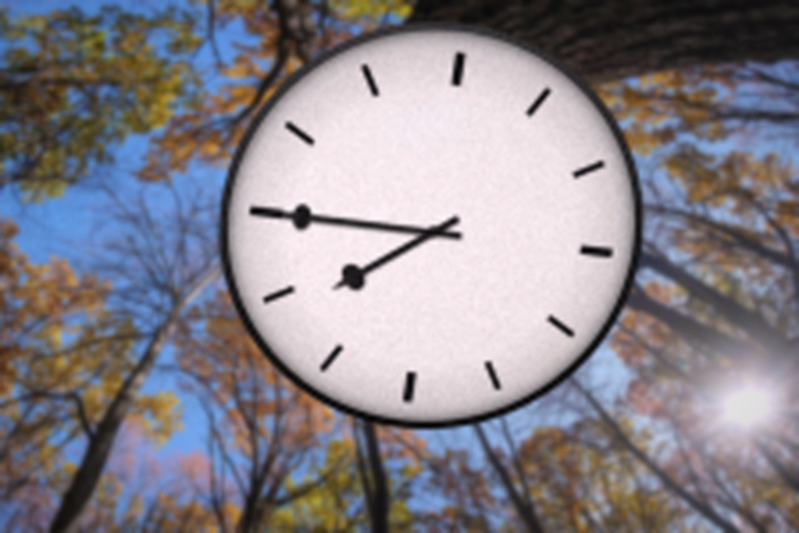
7:45
